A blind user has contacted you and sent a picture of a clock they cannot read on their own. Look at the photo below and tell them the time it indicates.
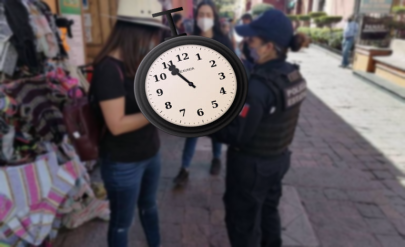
10:55
